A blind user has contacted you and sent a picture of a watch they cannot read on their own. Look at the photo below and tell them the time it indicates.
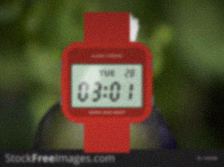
3:01
